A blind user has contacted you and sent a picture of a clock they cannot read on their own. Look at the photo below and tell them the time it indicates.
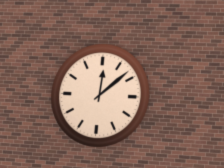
12:08
